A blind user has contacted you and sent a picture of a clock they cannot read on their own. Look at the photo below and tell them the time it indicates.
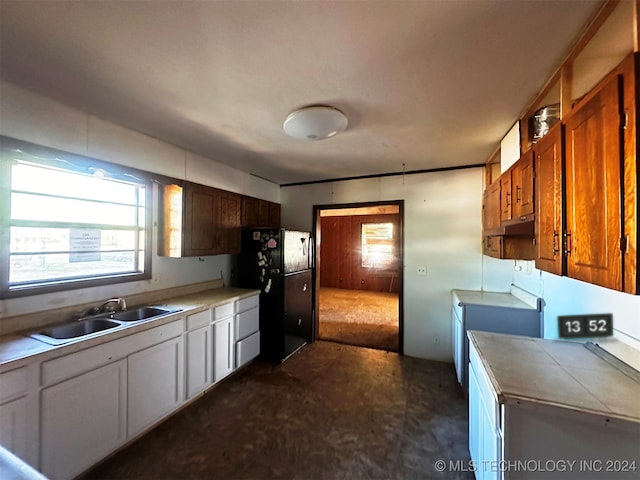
13:52
